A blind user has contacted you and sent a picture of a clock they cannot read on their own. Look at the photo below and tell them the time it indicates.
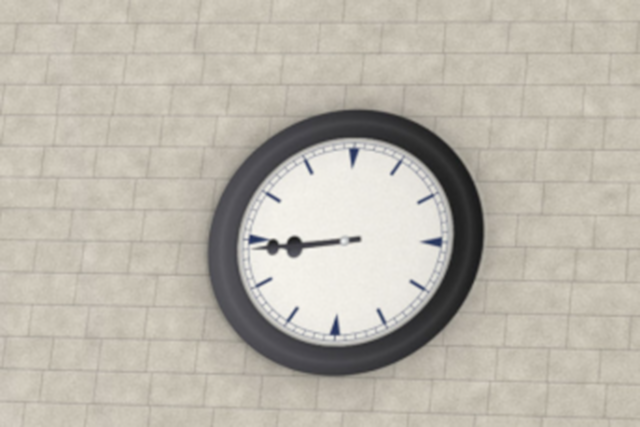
8:44
